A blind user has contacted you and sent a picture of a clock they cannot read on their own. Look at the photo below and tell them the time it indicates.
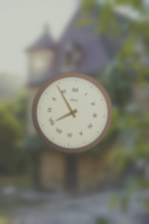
7:54
